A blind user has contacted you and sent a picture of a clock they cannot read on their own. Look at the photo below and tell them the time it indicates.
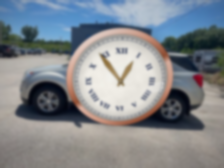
12:54
